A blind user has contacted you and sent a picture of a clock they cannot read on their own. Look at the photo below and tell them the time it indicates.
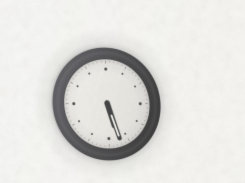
5:27
